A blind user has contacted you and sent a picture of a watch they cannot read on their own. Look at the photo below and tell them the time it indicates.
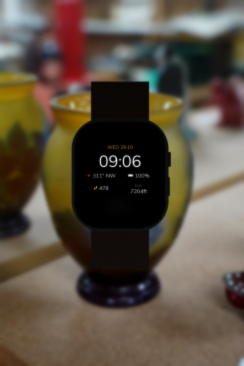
9:06
